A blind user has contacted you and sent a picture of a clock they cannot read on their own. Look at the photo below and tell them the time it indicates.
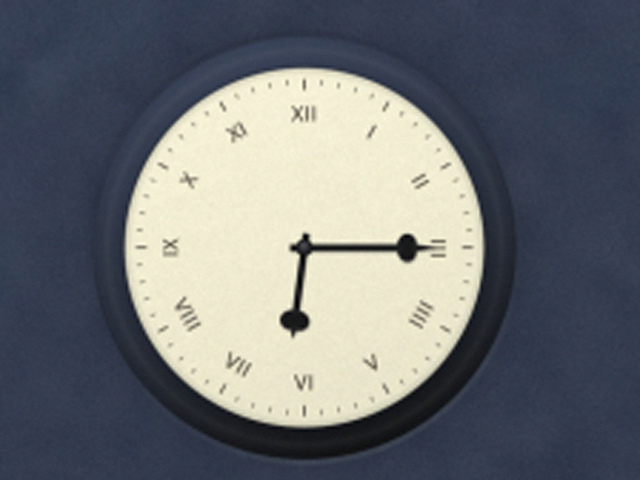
6:15
